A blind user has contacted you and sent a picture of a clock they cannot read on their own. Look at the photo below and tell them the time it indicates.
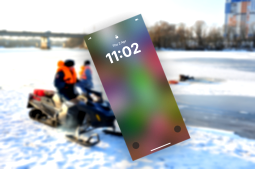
11:02
